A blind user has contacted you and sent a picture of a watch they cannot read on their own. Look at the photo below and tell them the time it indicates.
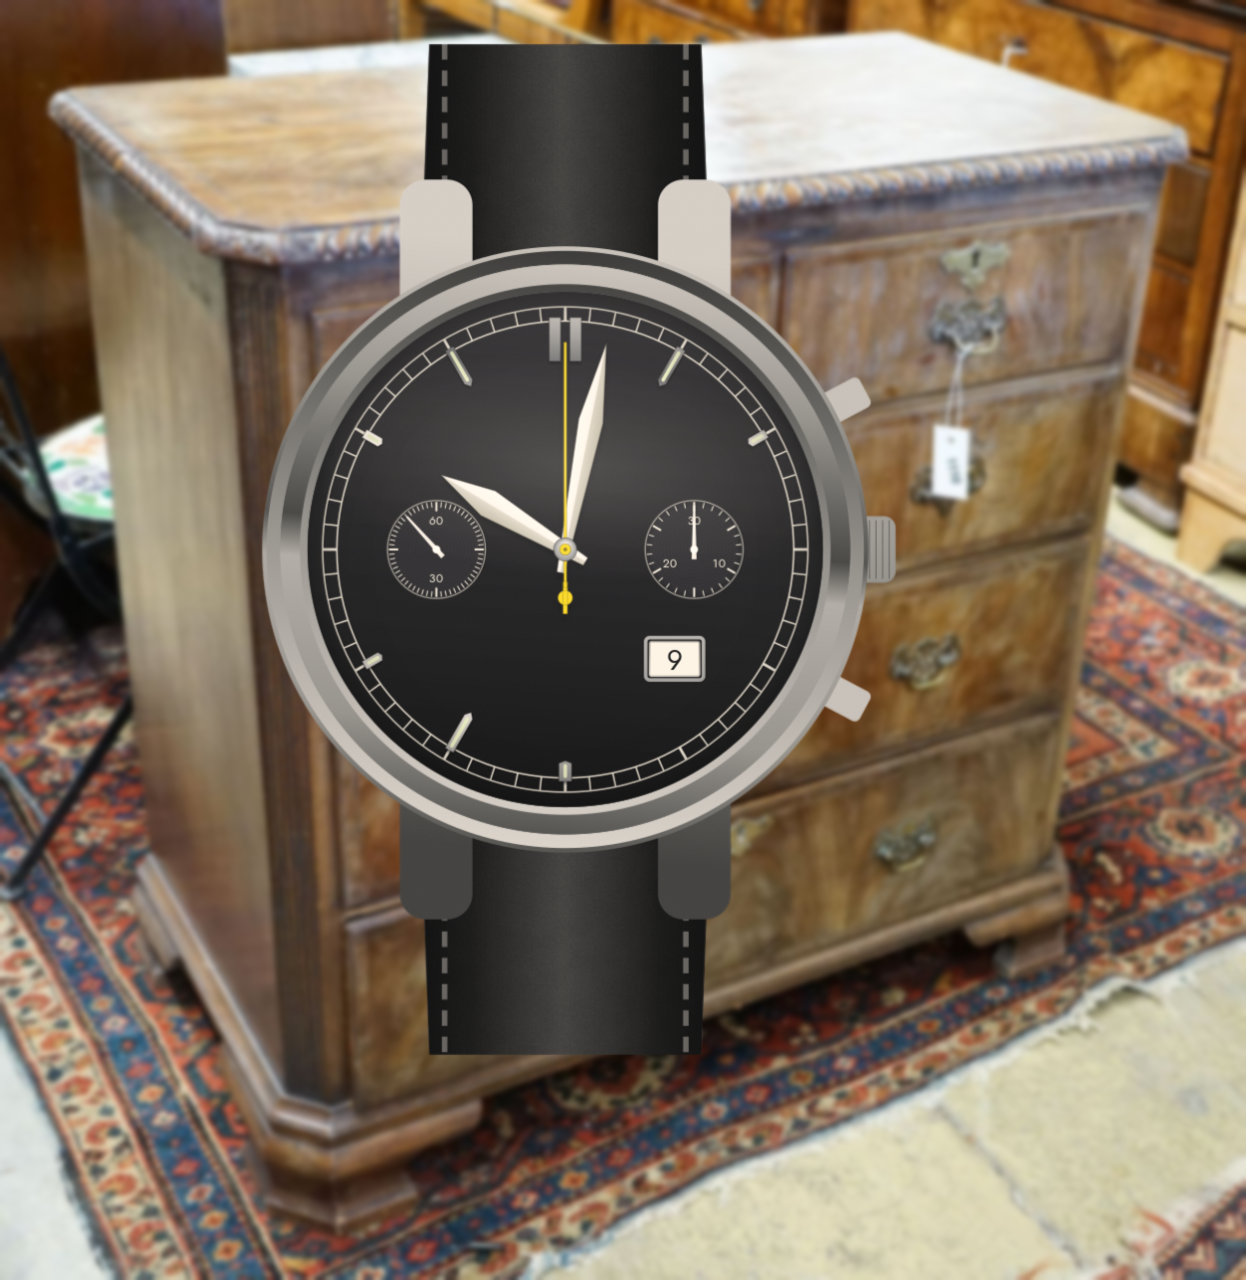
10:01:53
